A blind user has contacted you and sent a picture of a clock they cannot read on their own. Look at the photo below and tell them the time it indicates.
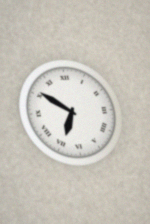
6:51
